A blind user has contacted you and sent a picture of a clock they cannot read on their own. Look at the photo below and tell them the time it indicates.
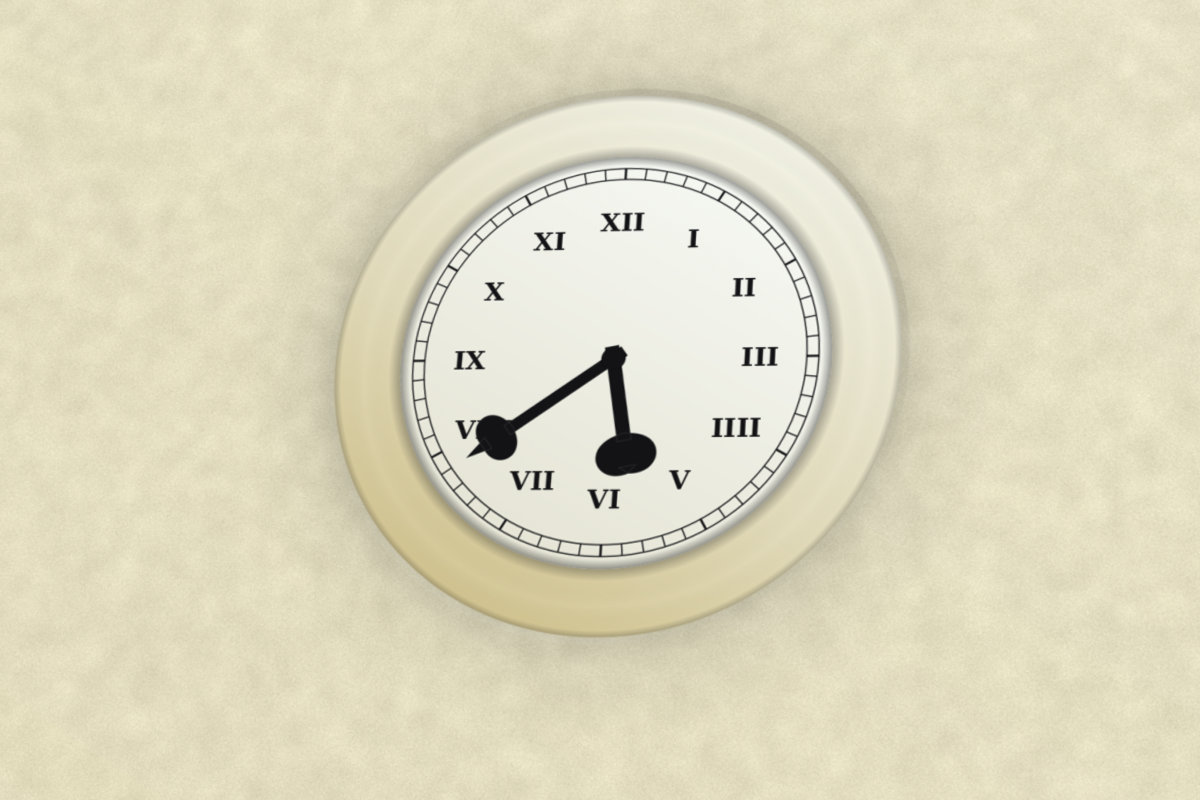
5:39
